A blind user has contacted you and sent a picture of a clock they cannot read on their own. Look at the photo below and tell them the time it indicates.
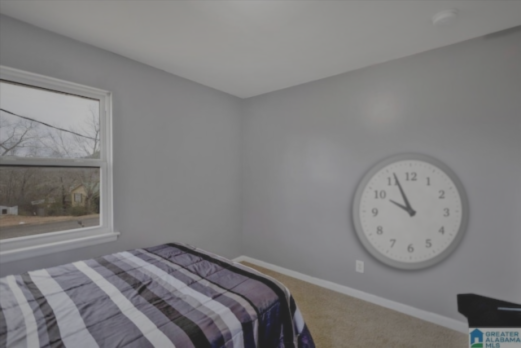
9:56
